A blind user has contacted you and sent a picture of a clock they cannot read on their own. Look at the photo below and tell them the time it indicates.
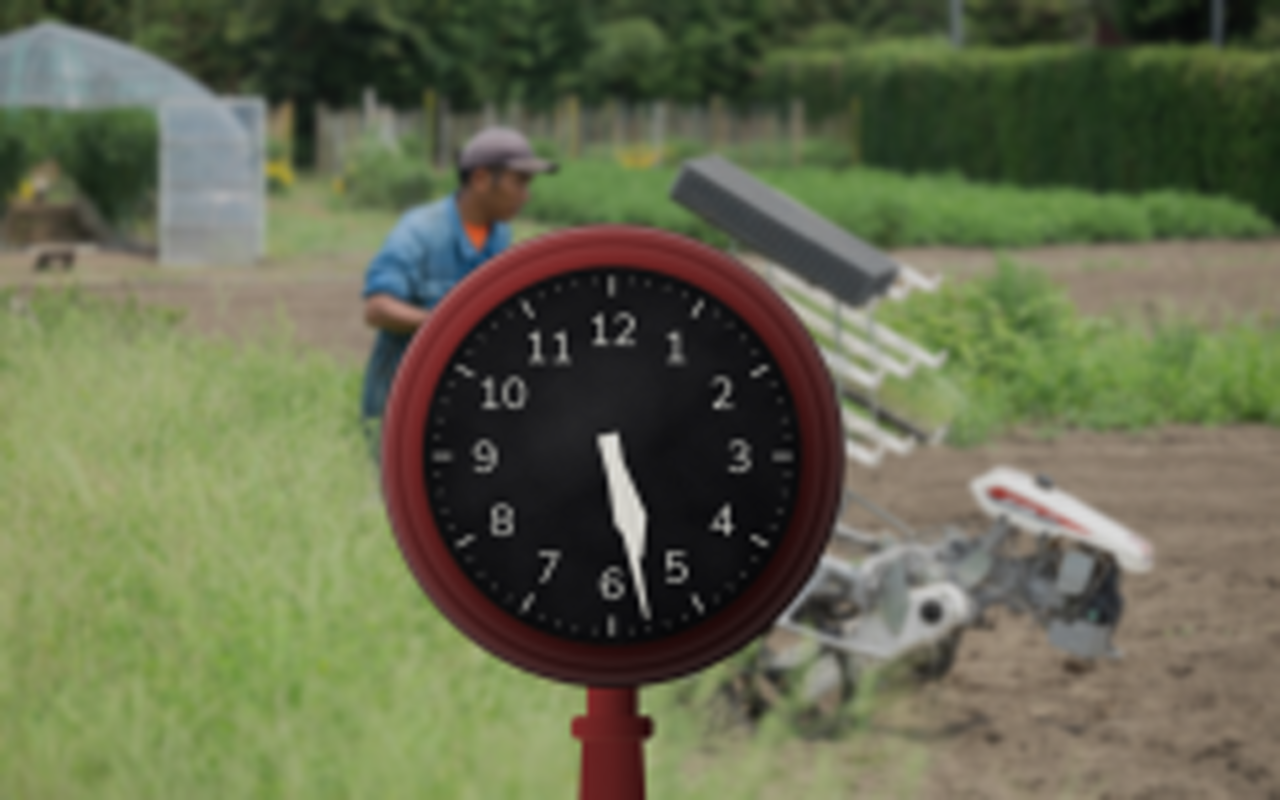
5:28
